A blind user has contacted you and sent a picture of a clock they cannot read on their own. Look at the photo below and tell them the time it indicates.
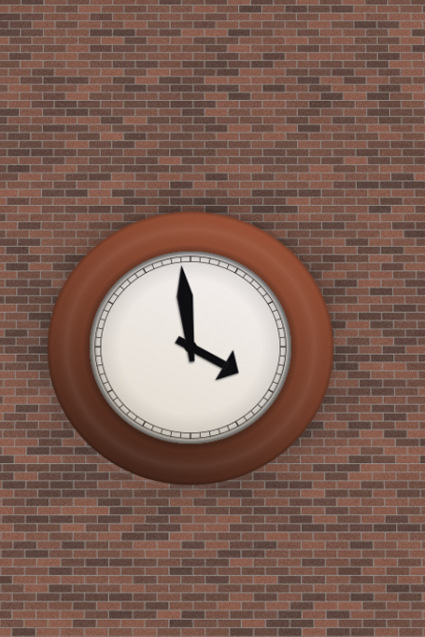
3:59
